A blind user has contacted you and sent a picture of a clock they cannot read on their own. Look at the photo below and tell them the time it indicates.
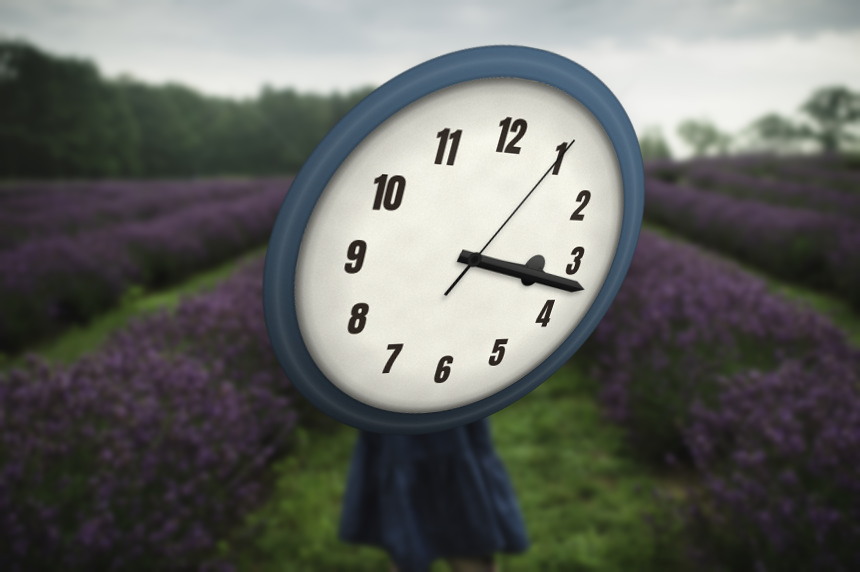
3:17:05
